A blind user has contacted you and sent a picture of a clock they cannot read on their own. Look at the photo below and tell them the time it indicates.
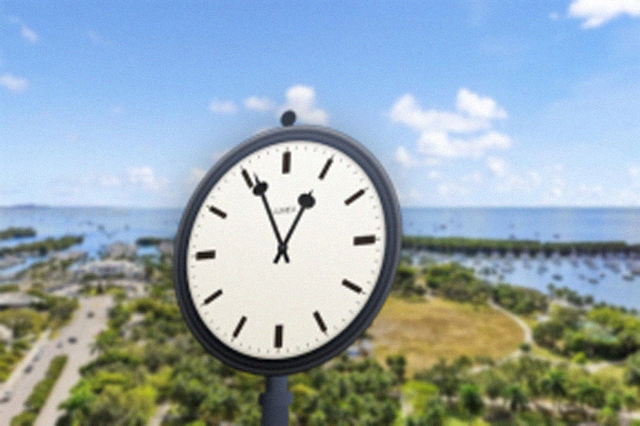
12:56
